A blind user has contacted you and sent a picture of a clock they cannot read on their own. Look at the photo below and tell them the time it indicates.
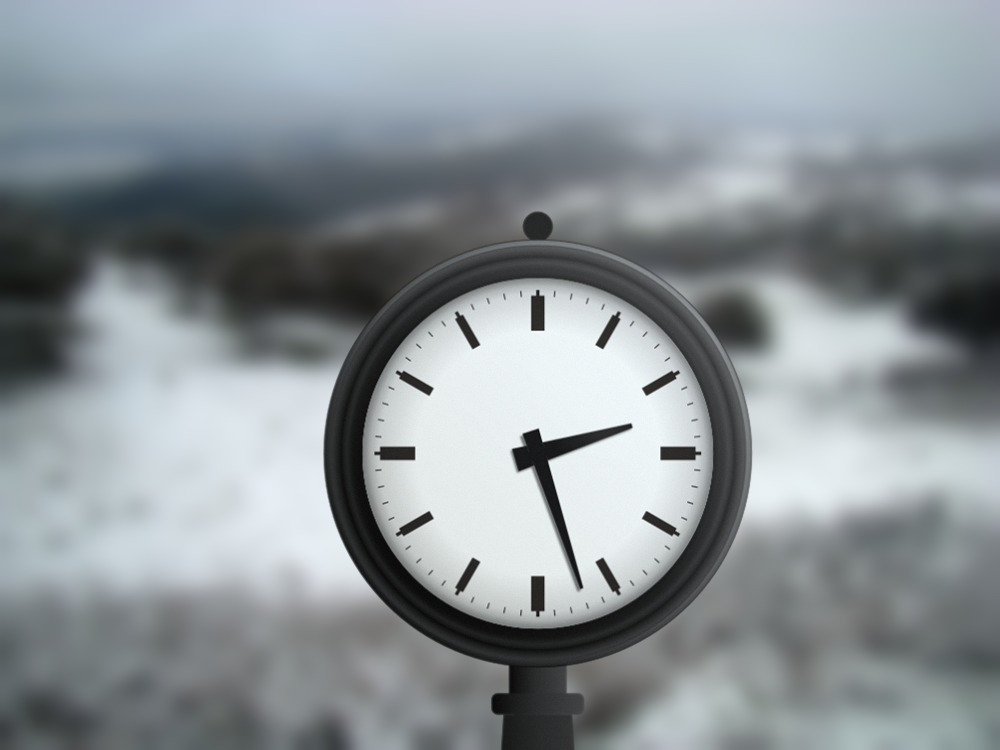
2:27
